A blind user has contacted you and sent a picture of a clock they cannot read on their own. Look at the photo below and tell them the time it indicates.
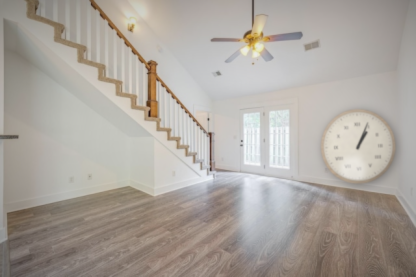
1:04
